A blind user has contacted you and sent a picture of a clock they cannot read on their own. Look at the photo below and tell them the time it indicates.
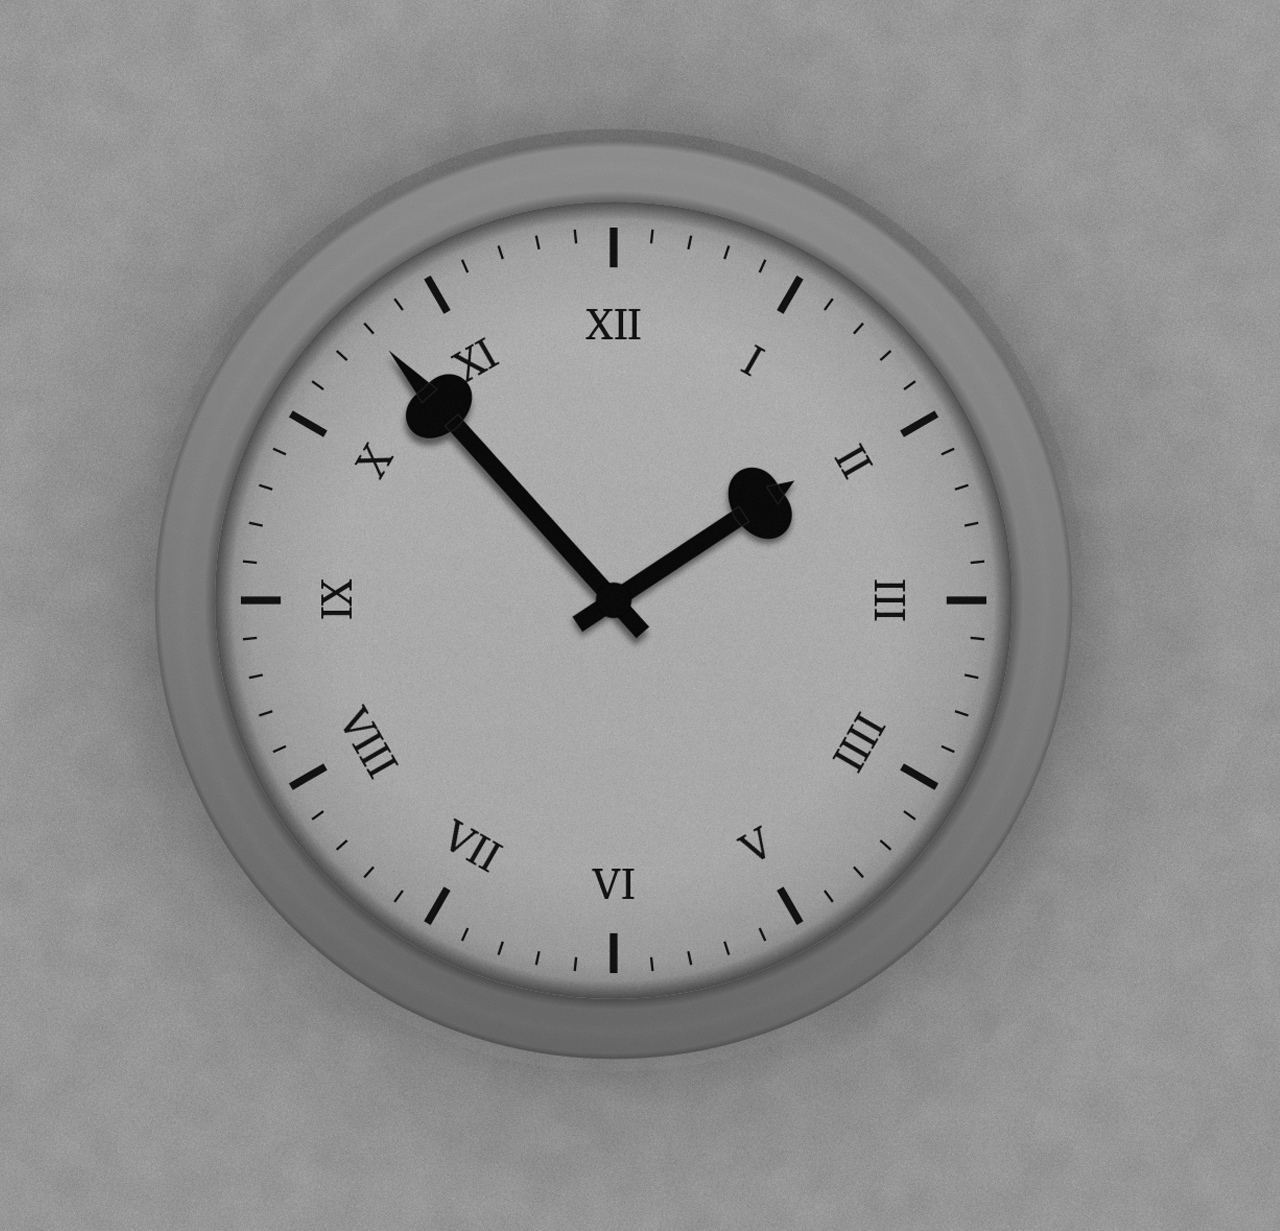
1:53
